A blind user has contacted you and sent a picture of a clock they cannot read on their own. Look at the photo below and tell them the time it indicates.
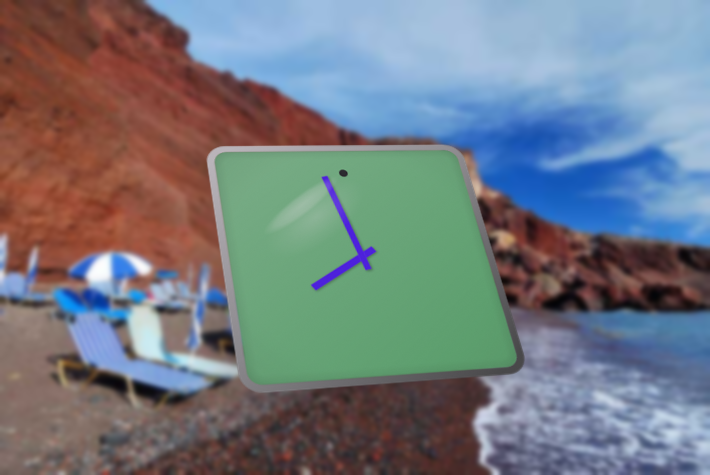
7:58
